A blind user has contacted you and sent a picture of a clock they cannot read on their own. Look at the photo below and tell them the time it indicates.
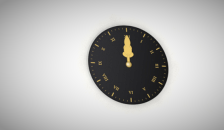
12:00
